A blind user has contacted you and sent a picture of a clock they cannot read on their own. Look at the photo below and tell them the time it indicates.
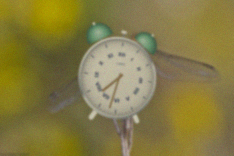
7:32
